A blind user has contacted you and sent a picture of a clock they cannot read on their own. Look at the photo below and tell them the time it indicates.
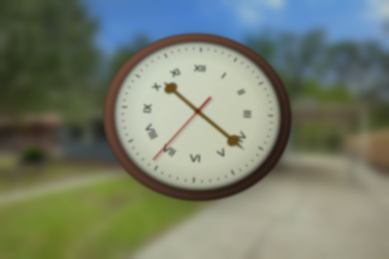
10:21:36
